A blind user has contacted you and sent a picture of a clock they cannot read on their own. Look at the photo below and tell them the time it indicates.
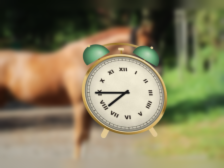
7:45
